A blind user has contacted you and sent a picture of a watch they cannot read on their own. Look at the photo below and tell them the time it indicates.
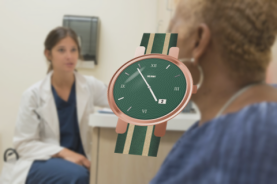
4:54
